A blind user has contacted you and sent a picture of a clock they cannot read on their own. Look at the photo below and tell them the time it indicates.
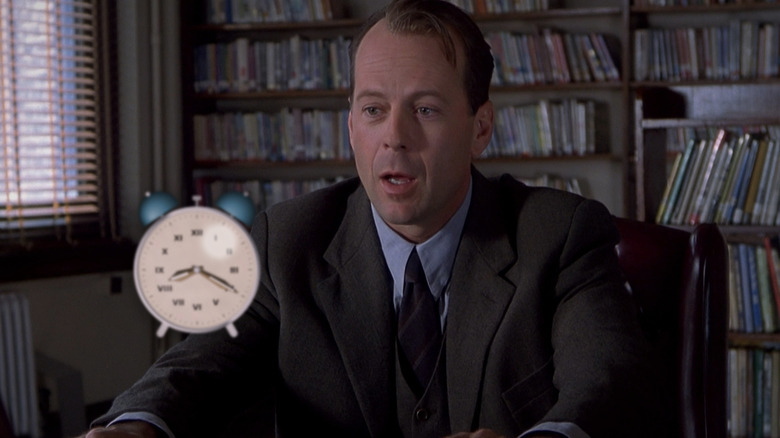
8:20
